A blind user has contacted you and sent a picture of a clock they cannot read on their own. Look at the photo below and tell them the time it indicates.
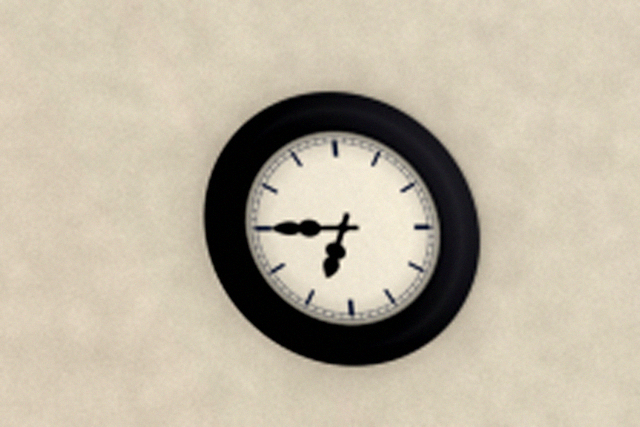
6:45
